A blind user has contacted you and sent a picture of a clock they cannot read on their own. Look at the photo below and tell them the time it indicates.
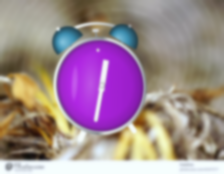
12:33
